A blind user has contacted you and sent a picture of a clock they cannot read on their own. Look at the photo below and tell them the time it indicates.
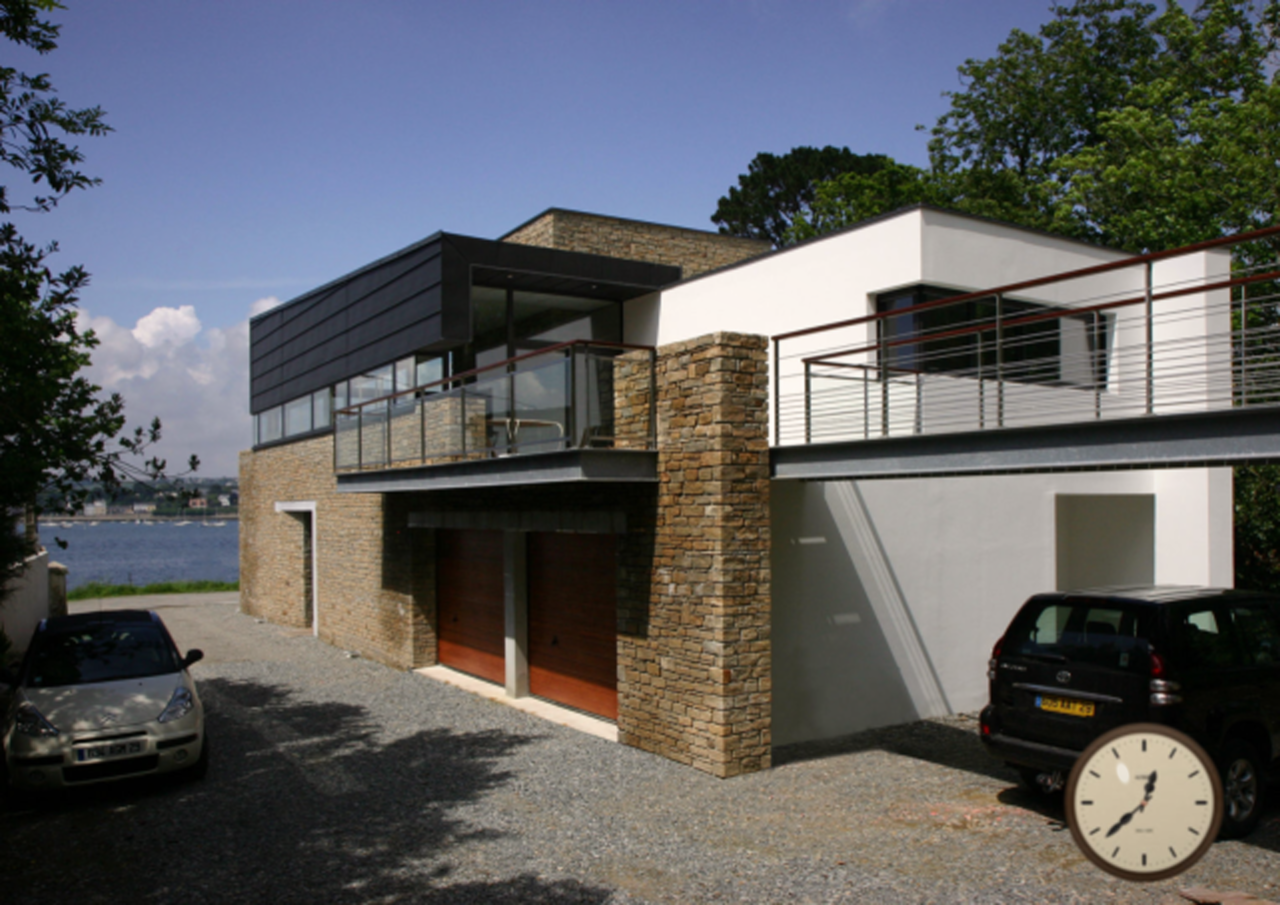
12:38
